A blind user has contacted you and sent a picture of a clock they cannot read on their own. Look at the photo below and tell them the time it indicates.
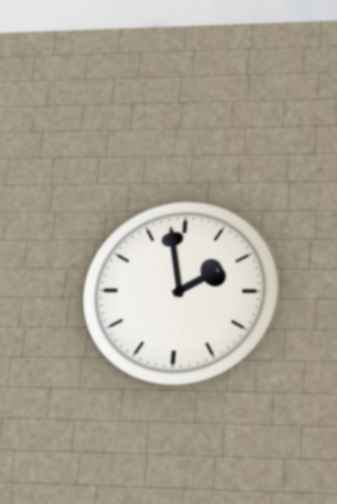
1:58
